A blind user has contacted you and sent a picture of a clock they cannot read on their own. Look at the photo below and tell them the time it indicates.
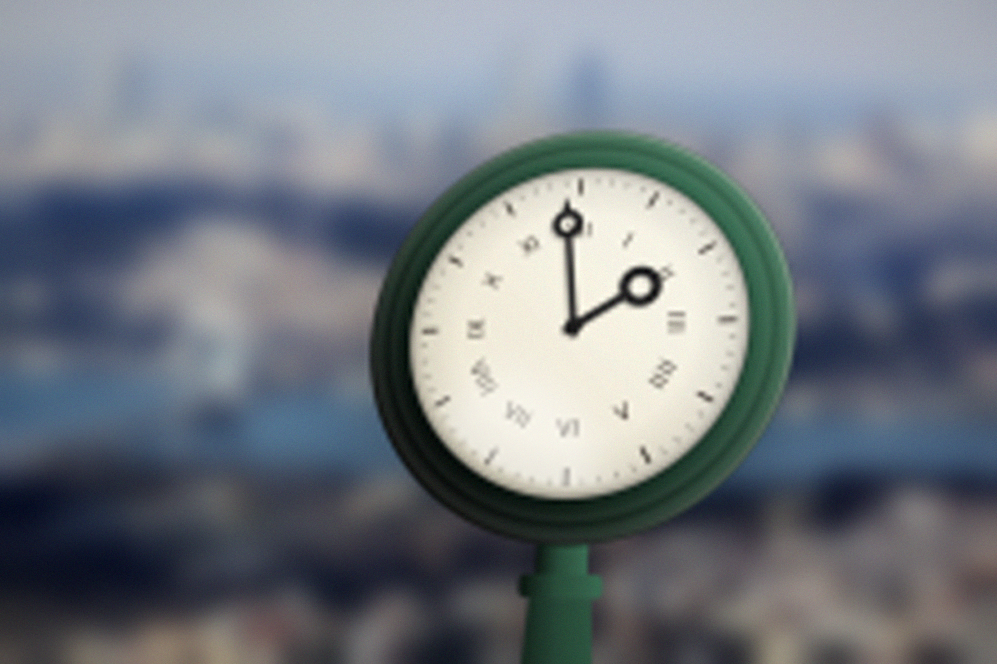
1:59
